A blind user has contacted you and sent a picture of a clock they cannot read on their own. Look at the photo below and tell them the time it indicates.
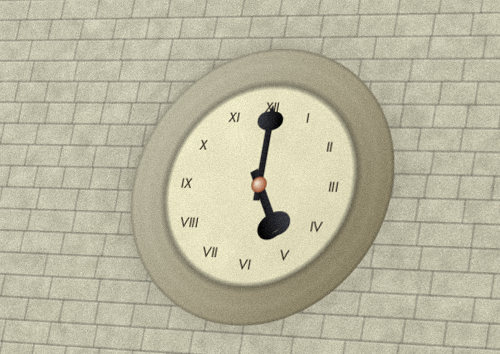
5:00
